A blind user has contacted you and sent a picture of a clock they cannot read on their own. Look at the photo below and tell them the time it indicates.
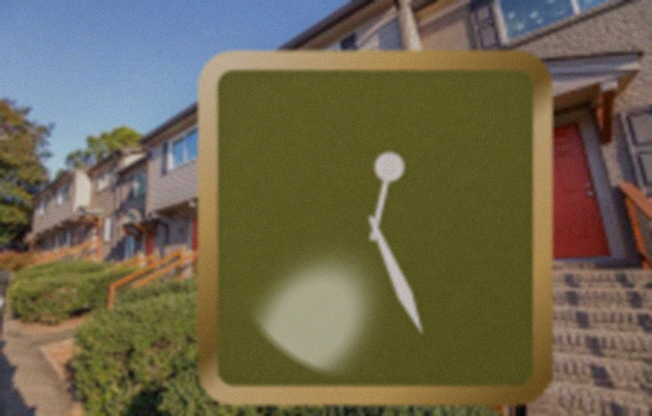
12:26
